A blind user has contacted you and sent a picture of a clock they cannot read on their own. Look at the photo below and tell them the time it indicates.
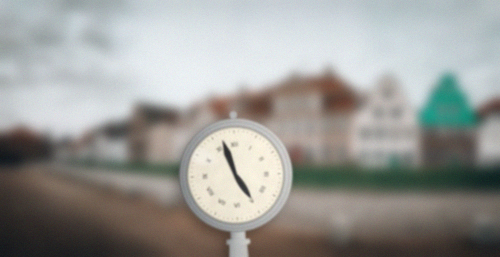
4:57
